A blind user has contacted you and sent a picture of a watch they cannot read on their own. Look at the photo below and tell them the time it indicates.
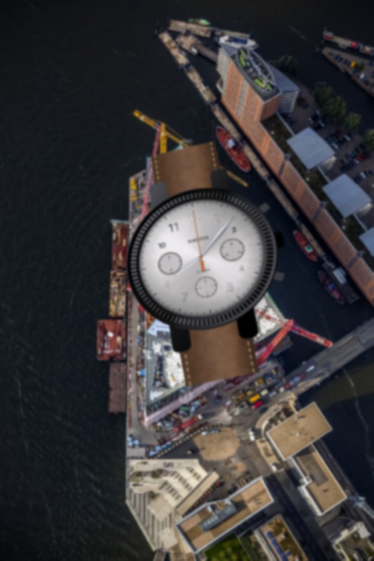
8:08
